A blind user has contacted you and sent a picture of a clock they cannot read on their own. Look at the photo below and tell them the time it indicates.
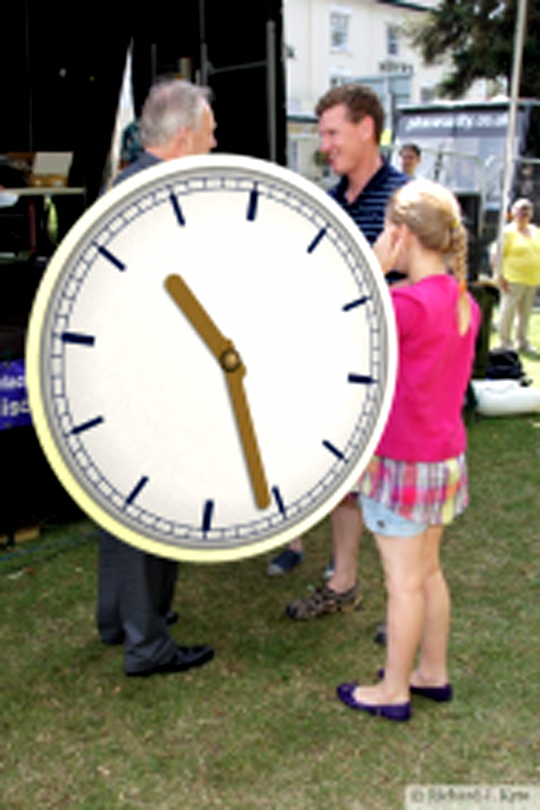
10:26
